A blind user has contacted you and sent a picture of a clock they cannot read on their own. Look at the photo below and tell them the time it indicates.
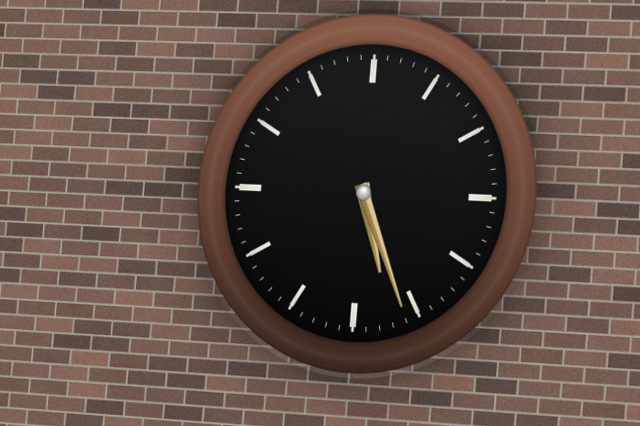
5:26
